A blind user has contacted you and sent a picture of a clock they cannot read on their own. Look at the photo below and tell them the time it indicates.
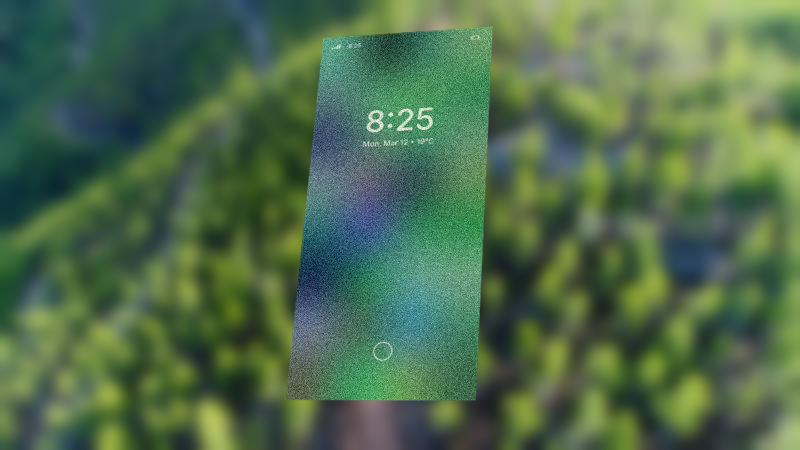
8:25
